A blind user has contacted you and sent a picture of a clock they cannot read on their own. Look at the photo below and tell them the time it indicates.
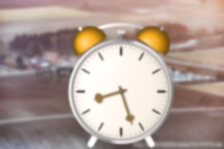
8:27
